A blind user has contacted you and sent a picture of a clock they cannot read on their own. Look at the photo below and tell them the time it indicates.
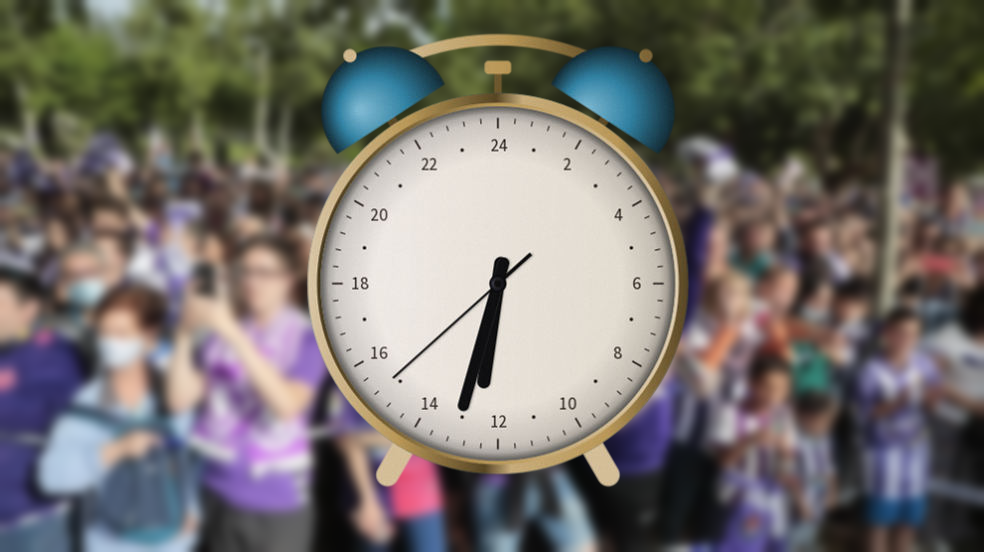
12:32:38
